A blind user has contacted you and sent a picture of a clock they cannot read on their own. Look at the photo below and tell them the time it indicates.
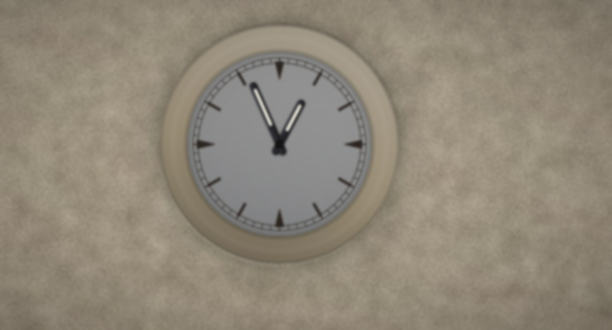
12:56
